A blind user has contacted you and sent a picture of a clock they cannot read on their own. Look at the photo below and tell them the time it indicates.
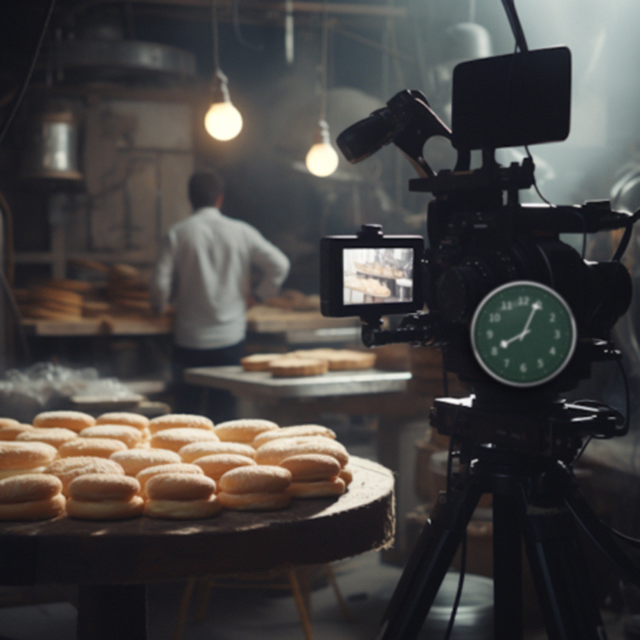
8:04
